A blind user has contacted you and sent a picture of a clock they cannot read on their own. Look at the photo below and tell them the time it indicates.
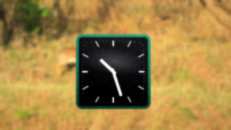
10:27
